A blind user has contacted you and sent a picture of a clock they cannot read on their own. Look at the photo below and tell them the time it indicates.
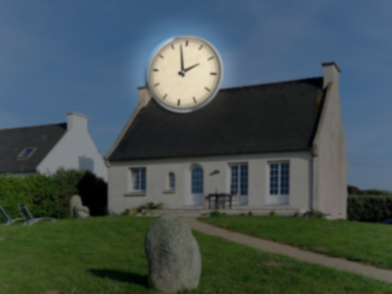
1:58
